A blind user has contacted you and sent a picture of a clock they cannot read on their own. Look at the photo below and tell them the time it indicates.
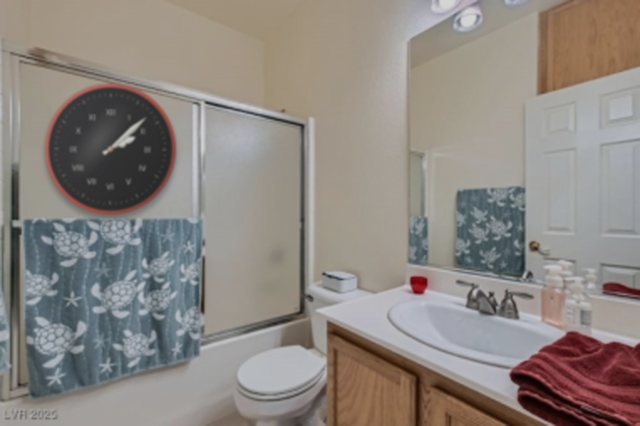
2:08
